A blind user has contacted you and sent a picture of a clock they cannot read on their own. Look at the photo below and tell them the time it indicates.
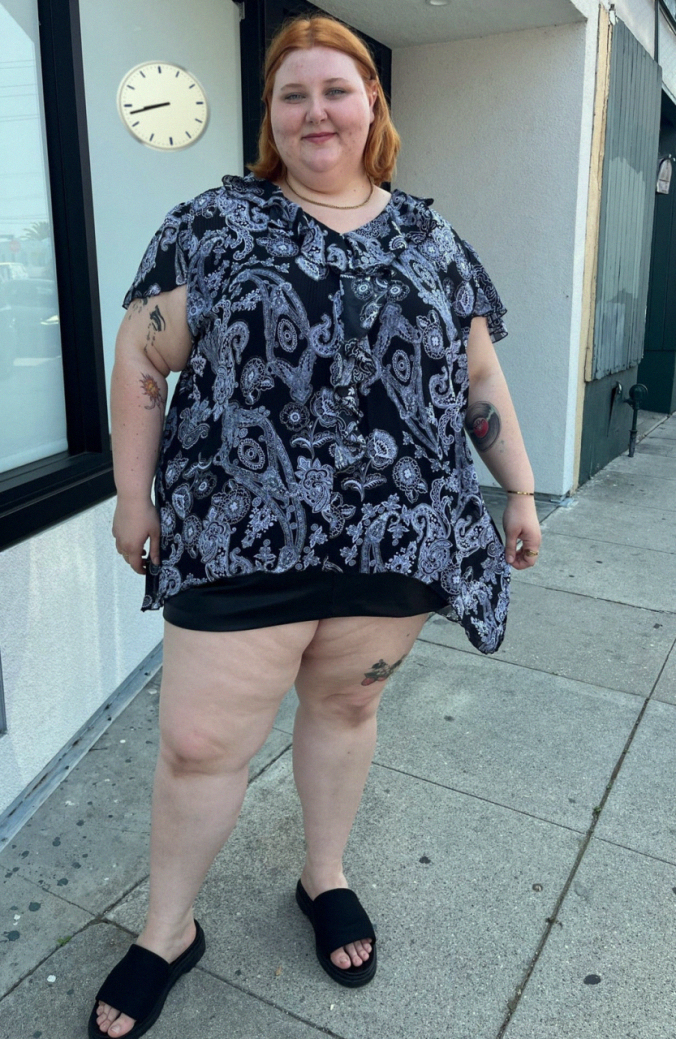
8:43
